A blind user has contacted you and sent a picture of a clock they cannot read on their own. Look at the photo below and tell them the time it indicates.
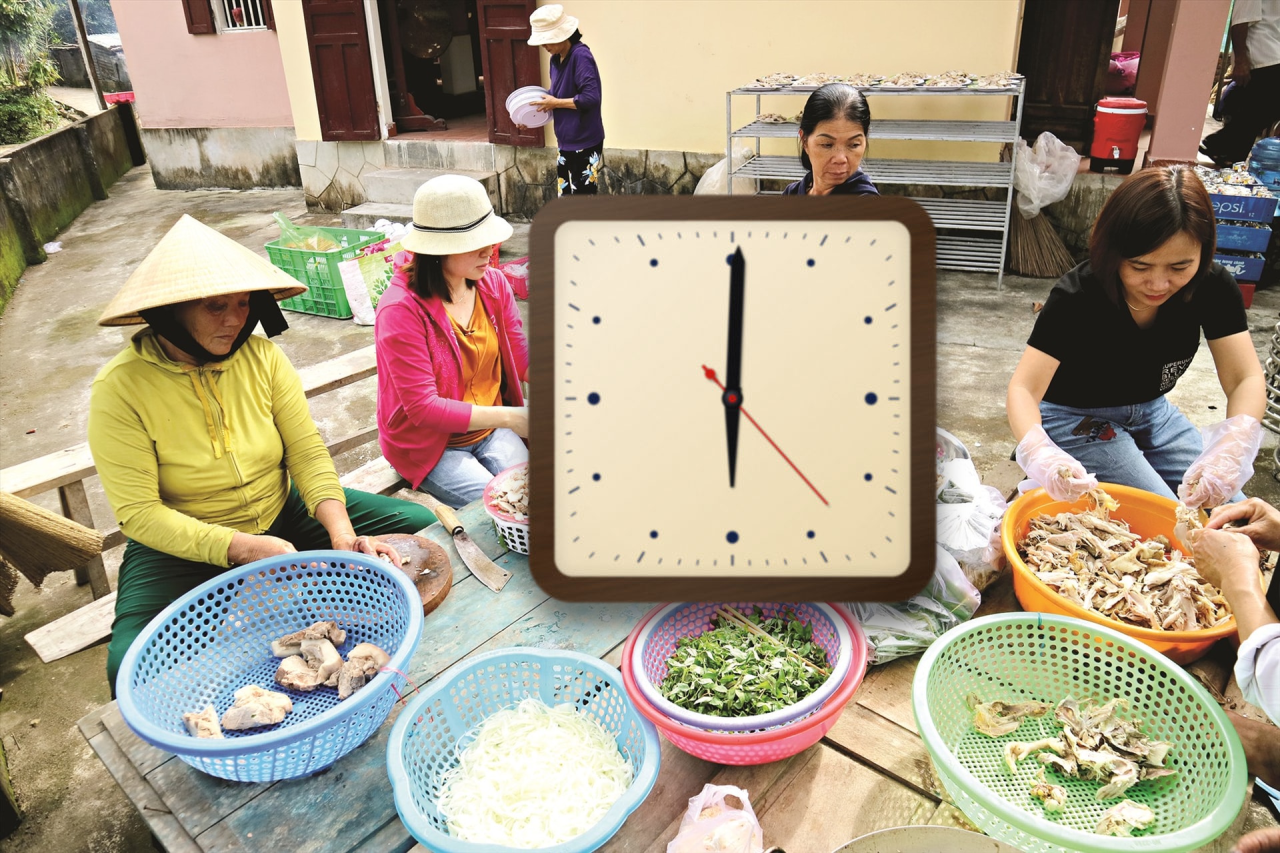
6:00:23
